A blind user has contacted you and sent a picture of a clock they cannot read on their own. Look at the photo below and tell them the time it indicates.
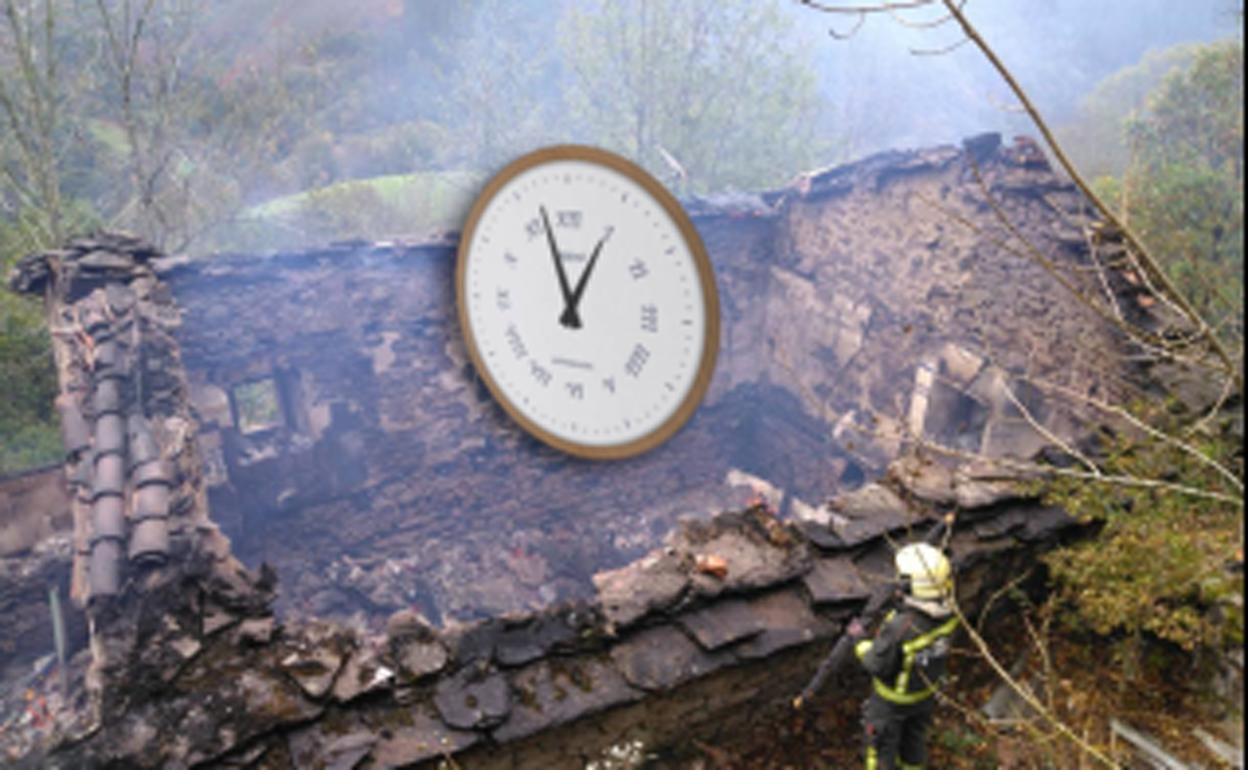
12:57
